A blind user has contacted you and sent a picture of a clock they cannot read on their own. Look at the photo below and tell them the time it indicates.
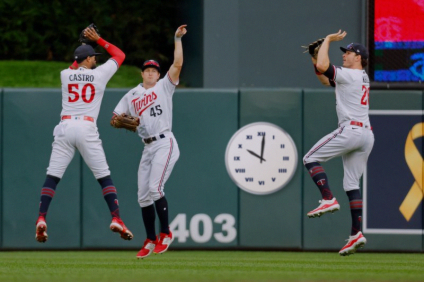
10:01
